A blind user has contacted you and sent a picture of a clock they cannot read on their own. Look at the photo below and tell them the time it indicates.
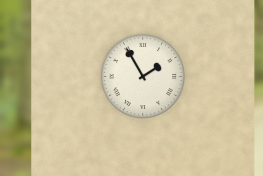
1:55
